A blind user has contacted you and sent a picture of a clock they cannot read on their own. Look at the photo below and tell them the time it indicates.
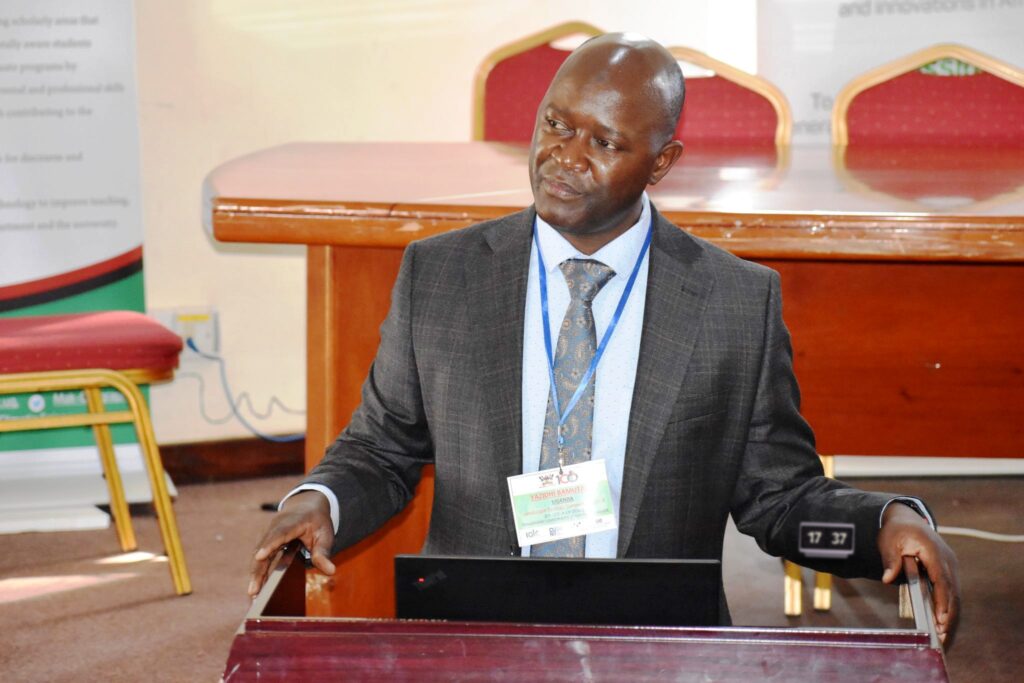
17:37
